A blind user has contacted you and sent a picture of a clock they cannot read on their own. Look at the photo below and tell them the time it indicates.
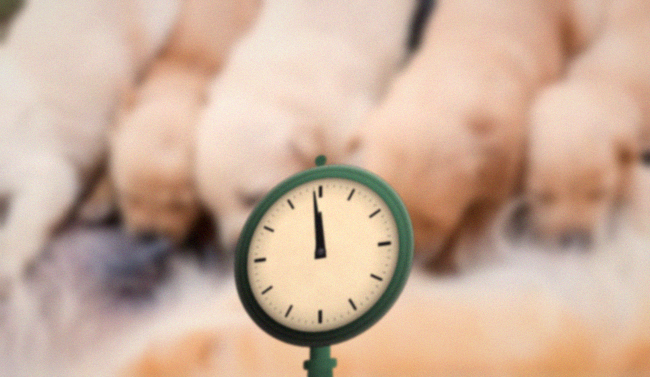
11:59
